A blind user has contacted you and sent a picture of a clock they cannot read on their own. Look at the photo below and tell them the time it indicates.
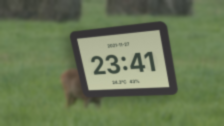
23:41
